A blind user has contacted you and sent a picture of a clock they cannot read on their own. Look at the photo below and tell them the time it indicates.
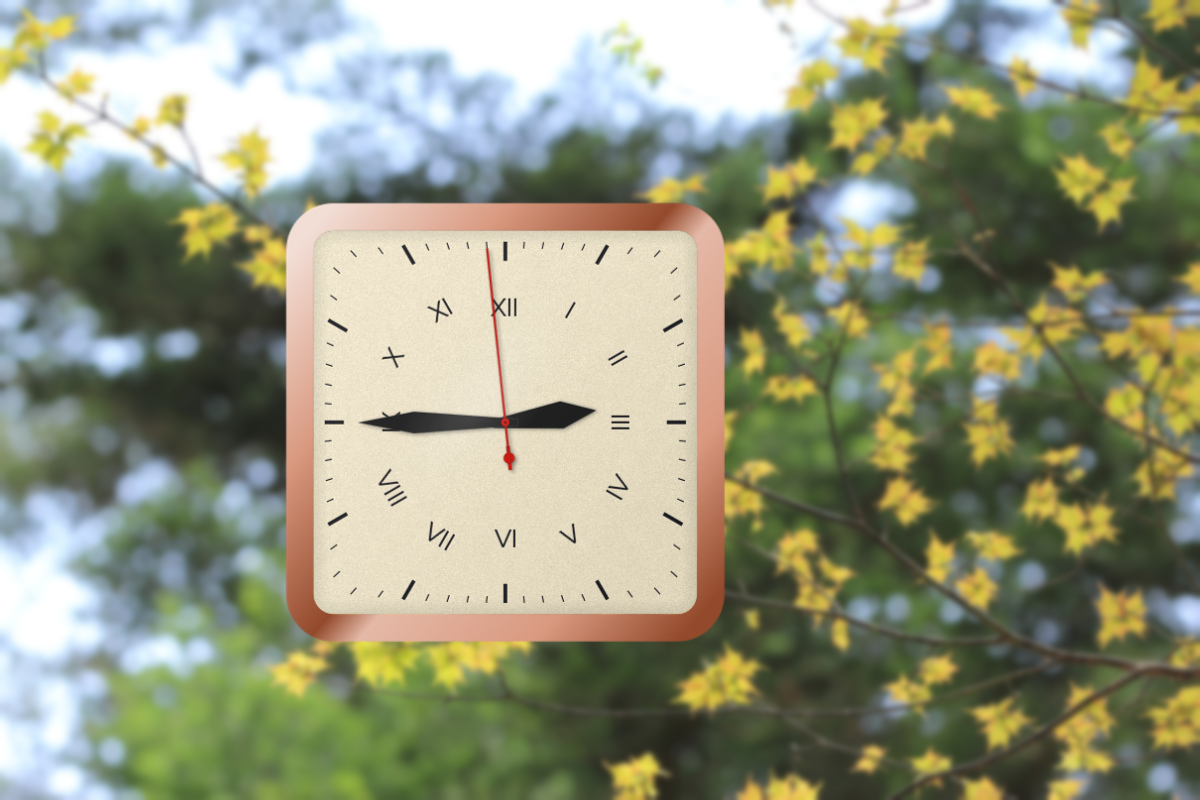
2:44:59
